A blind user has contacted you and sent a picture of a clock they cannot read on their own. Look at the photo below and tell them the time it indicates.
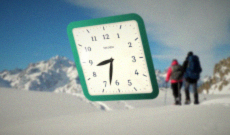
8:33
